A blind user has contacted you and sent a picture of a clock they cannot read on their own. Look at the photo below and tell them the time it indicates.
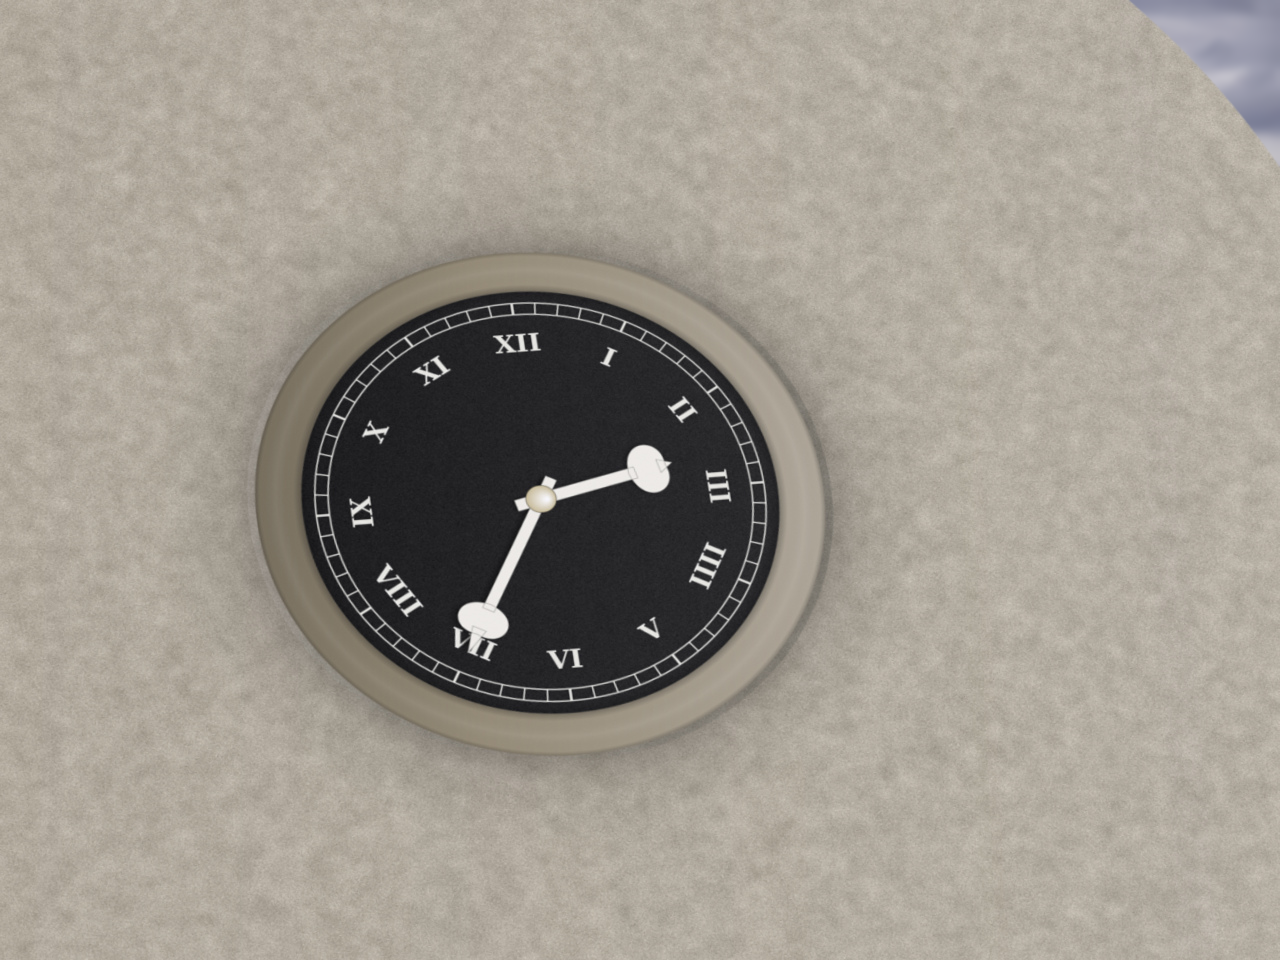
2:35
